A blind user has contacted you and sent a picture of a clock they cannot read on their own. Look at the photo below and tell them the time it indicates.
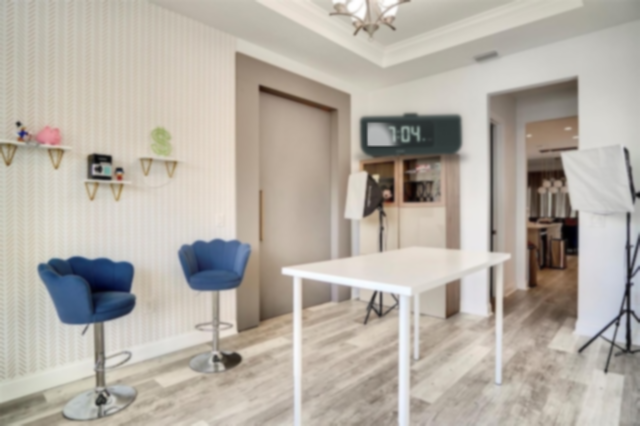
7:04
